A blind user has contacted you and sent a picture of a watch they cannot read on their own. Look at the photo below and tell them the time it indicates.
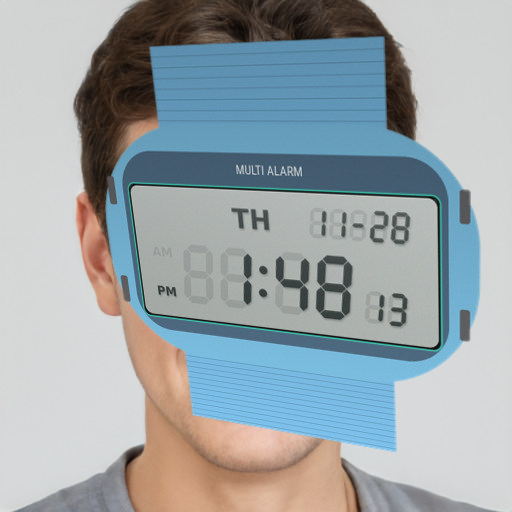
1:48:13
